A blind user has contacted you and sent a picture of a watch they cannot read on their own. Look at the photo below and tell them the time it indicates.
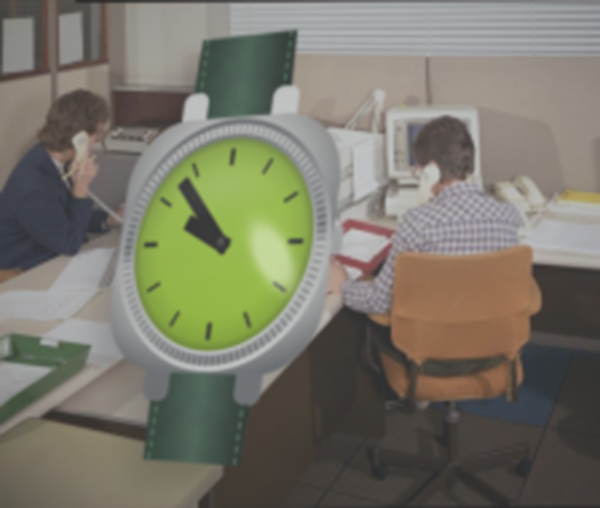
9:53
